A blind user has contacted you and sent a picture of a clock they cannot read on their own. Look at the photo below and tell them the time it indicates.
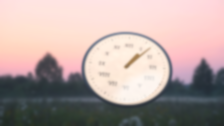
1:07
